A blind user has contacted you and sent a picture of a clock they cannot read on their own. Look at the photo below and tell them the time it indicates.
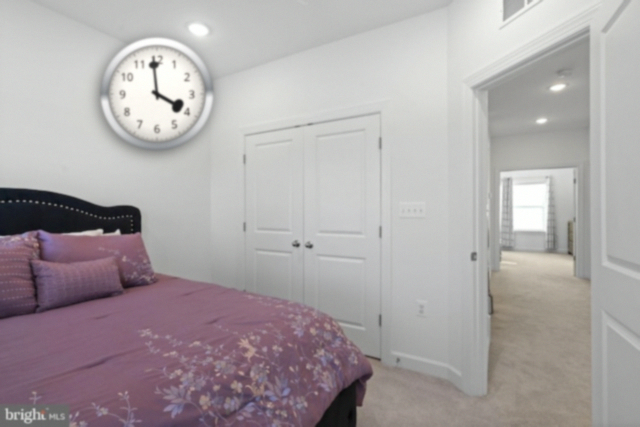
3:59
